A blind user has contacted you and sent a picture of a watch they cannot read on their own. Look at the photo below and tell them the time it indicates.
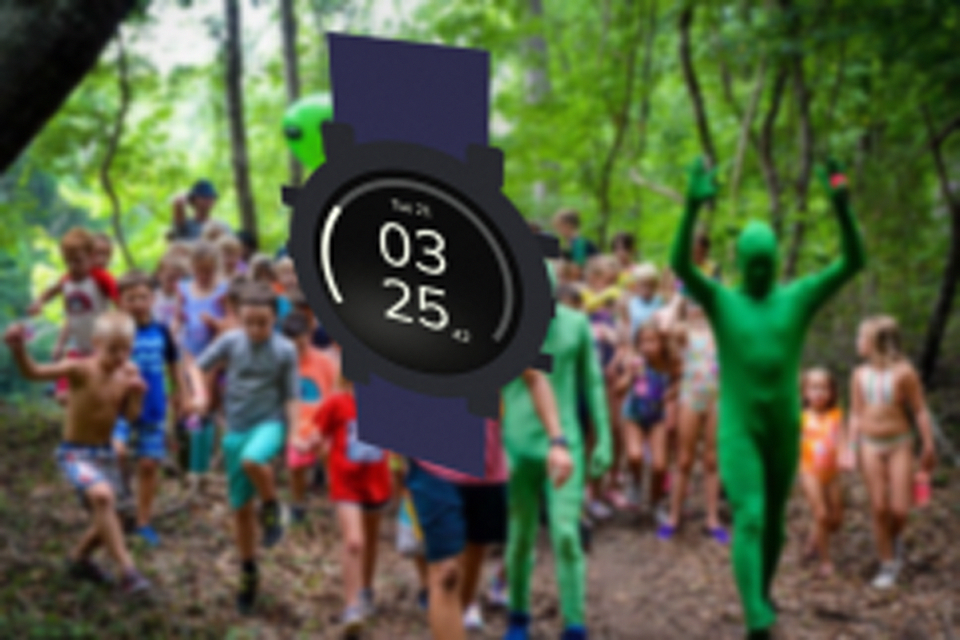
3:25
